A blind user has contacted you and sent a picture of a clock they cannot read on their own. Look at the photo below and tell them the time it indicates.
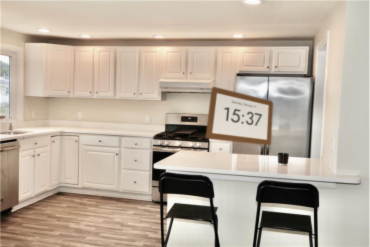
15:37
